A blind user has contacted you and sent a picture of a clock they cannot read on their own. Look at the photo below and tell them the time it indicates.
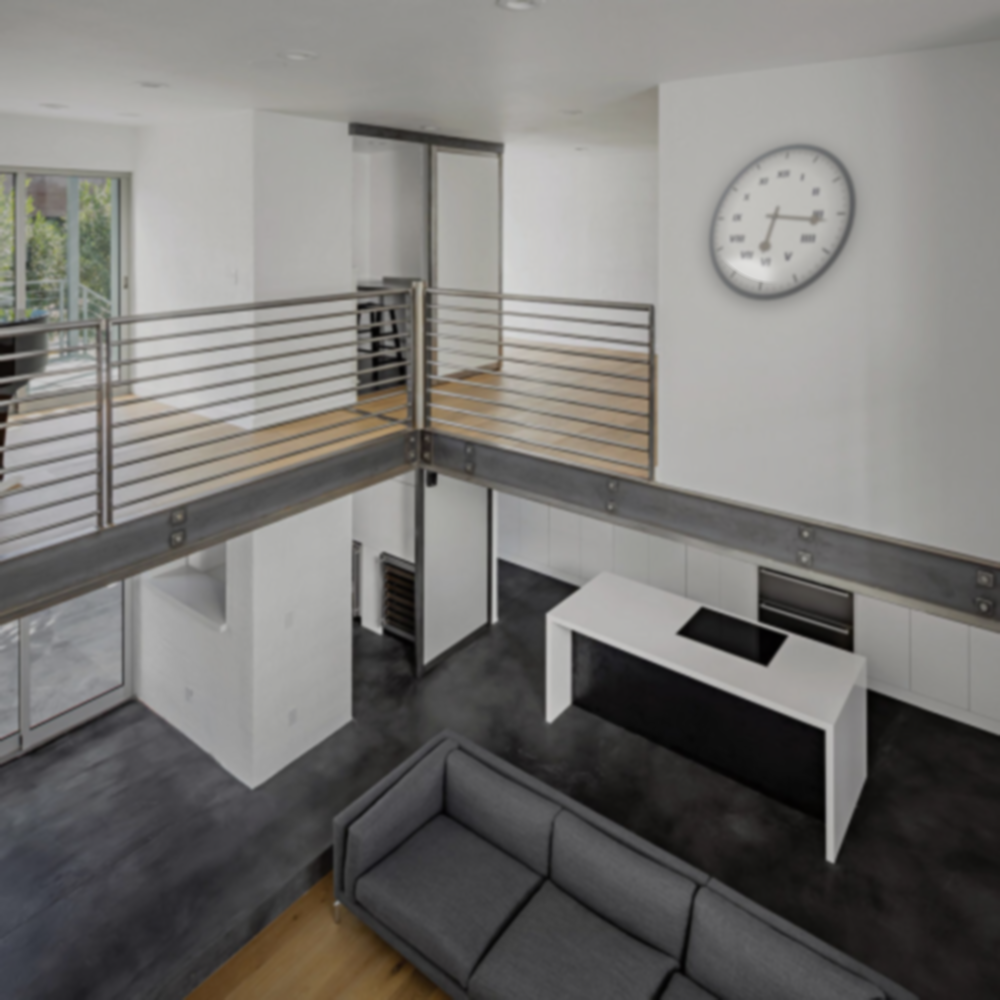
6:16
